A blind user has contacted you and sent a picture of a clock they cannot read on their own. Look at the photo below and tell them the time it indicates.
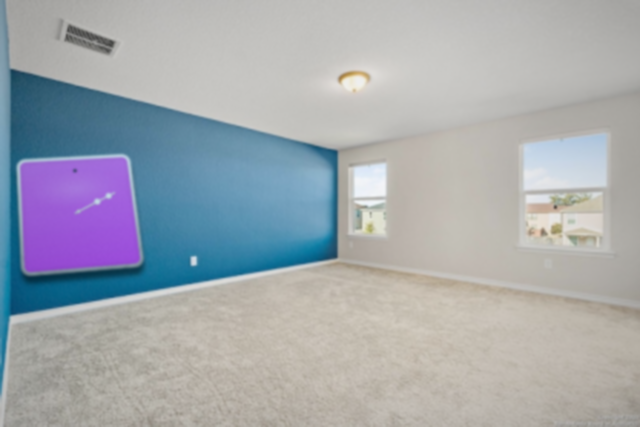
2:11
